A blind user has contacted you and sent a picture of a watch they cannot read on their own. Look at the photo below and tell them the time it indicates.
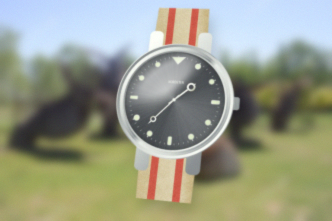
1:37
